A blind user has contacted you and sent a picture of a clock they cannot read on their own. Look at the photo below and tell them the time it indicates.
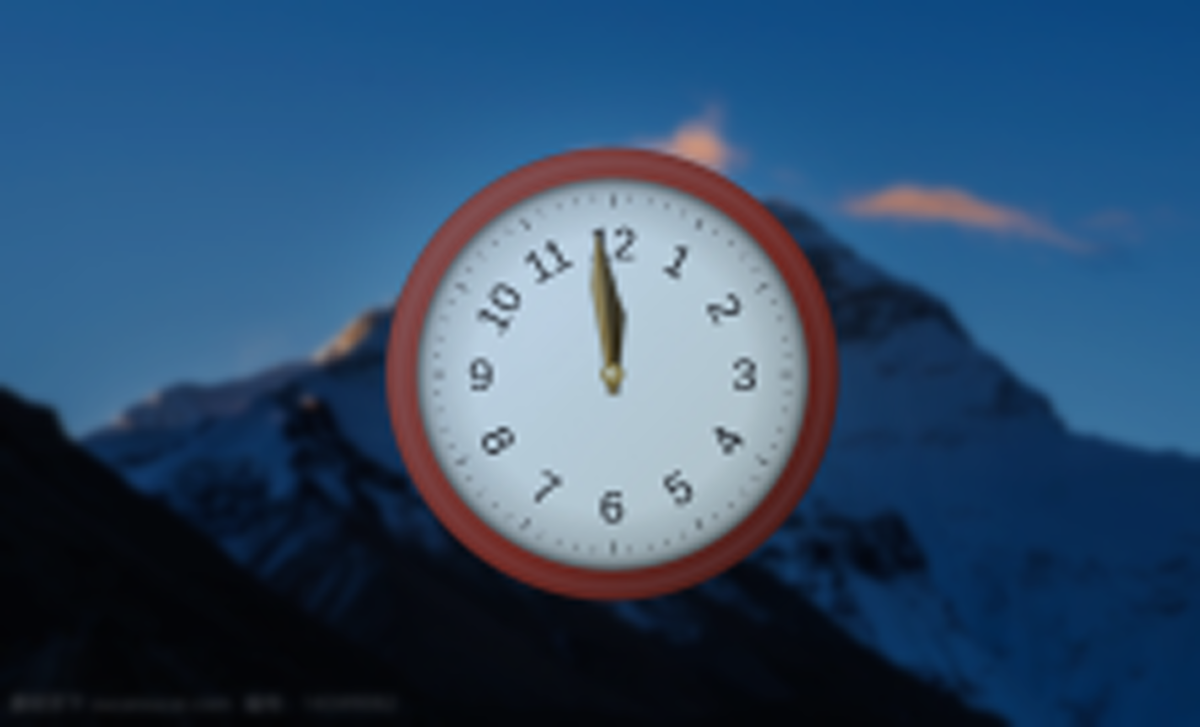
11:59
